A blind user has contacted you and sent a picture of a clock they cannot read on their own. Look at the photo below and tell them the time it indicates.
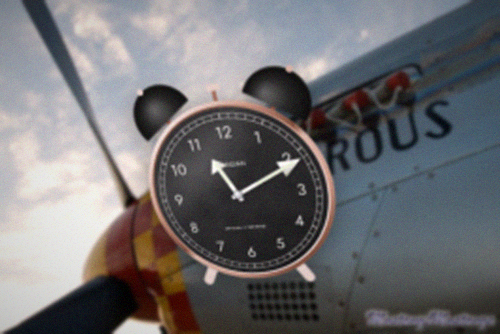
11:11
